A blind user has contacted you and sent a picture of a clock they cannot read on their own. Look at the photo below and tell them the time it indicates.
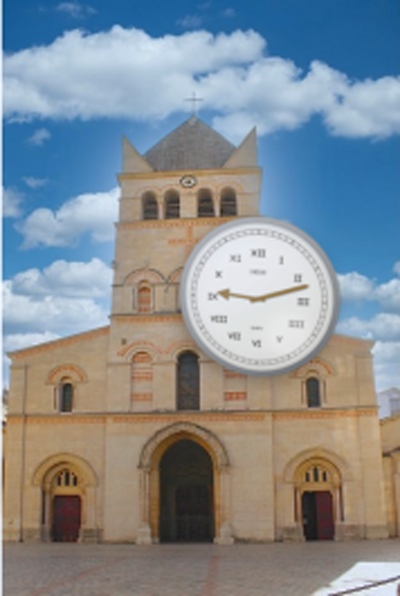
9:12
